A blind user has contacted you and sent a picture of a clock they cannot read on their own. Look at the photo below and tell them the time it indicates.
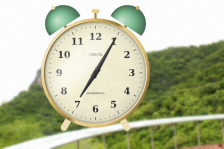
7:05
